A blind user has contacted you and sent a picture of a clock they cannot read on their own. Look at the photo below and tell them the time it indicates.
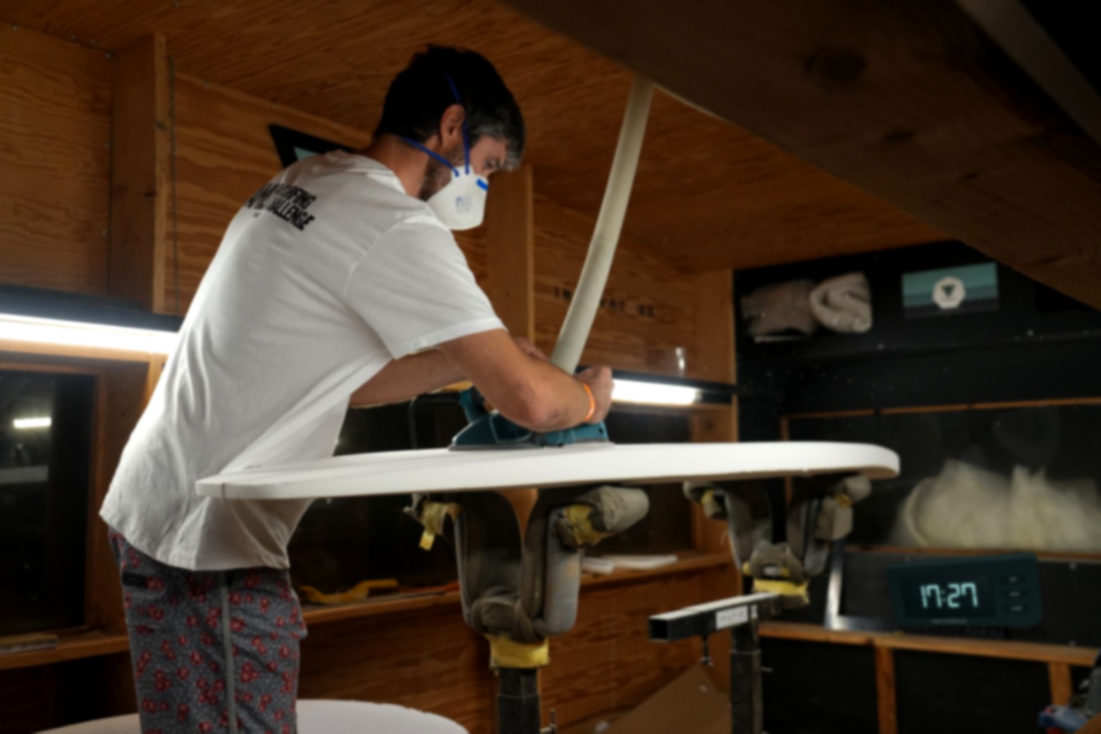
17:27
